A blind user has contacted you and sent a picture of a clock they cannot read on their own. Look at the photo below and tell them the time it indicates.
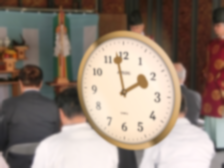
1:58
